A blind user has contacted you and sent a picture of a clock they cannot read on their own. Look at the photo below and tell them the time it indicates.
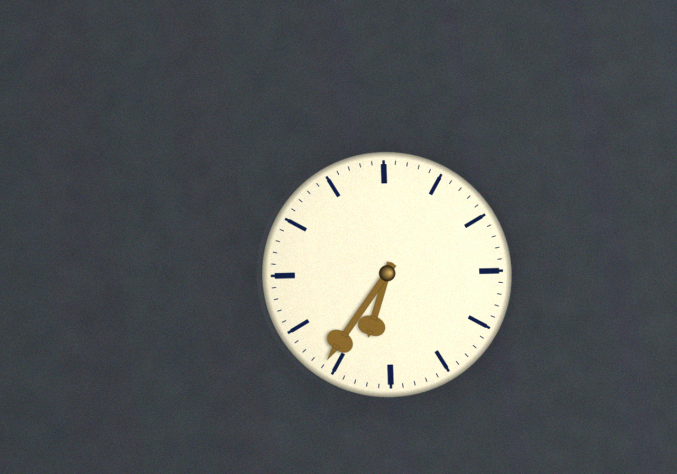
6:36
